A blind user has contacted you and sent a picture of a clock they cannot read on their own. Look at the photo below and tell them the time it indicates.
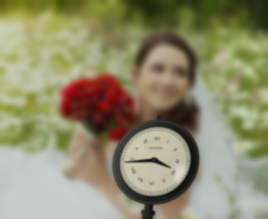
3:44
